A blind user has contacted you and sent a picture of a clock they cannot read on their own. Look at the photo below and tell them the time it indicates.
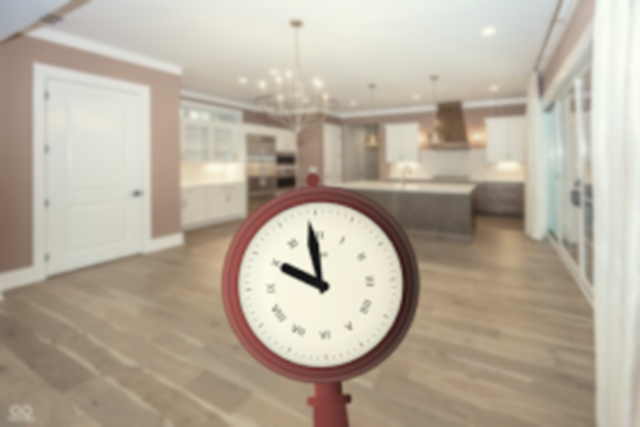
9:59
